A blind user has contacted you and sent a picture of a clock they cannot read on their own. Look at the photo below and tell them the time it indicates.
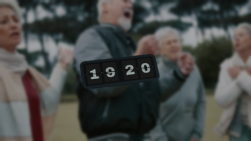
19:20
